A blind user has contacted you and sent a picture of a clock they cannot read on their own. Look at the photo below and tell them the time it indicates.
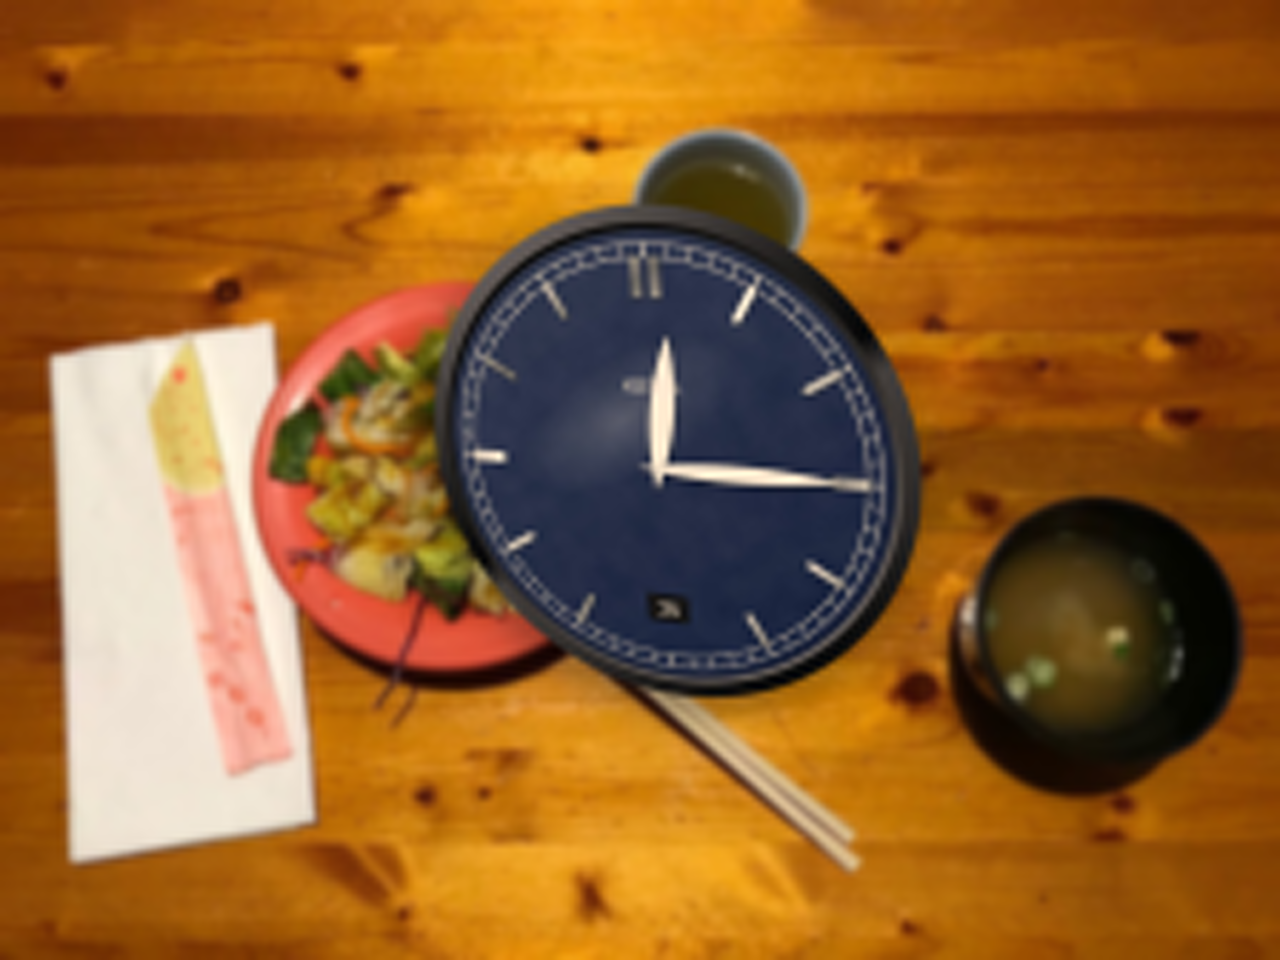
12:15
